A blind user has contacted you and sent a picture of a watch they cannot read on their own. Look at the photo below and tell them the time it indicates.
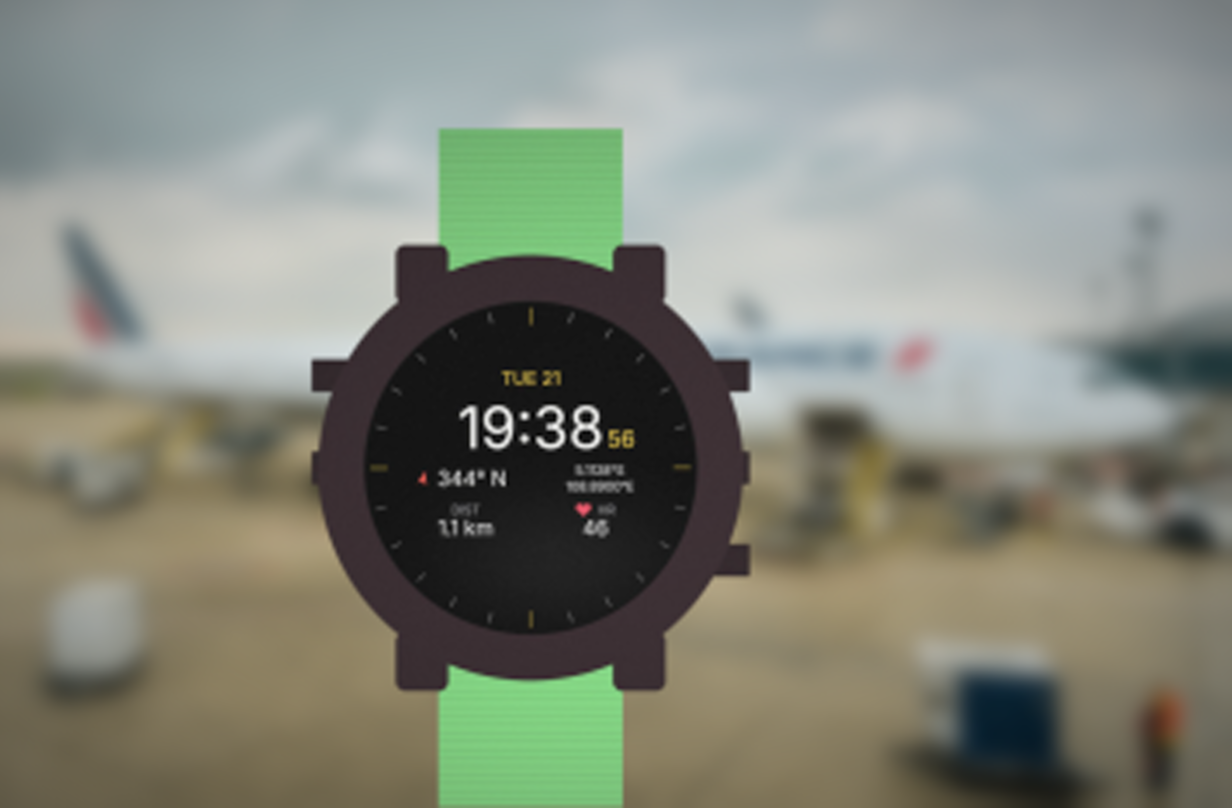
19:38
